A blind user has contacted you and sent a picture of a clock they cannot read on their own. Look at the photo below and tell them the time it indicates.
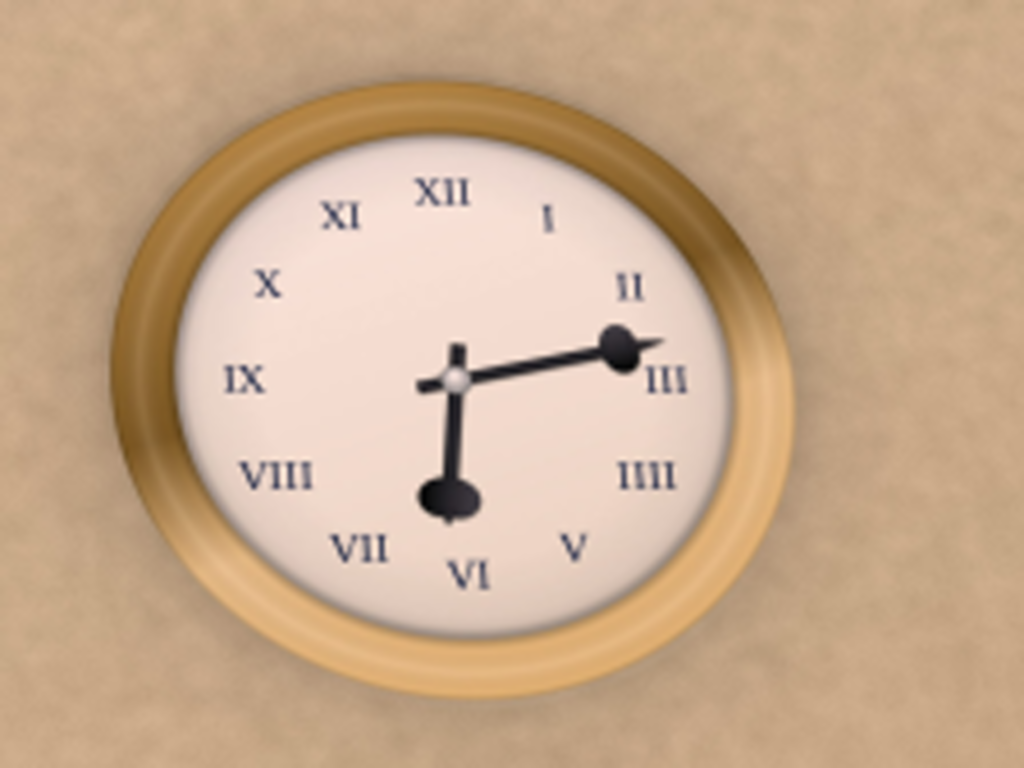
6:13
